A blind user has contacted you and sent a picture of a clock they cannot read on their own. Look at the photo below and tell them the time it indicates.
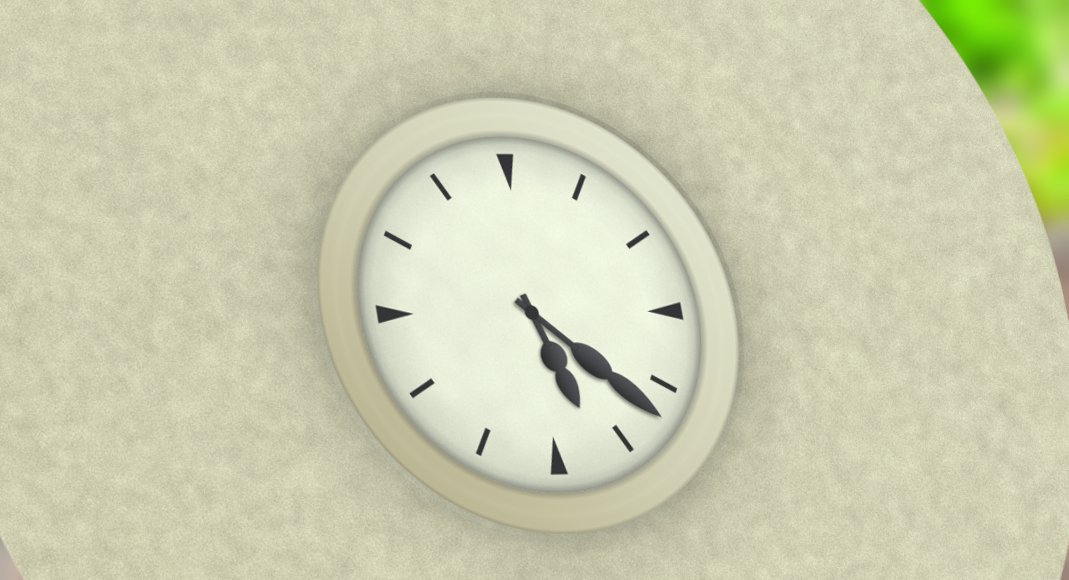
5:22
